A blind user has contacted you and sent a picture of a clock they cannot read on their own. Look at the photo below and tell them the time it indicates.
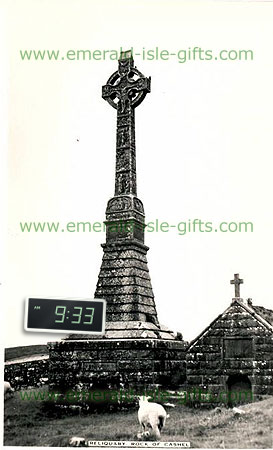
9:33
